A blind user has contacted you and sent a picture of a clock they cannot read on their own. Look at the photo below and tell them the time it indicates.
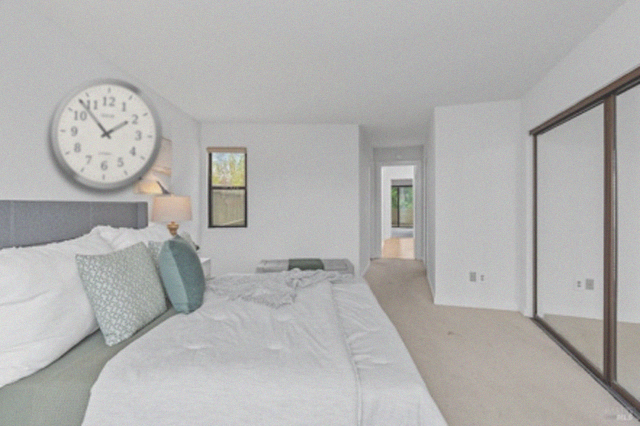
1:53
